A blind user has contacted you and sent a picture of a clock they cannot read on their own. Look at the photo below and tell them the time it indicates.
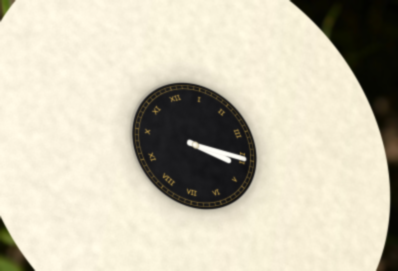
4:20
